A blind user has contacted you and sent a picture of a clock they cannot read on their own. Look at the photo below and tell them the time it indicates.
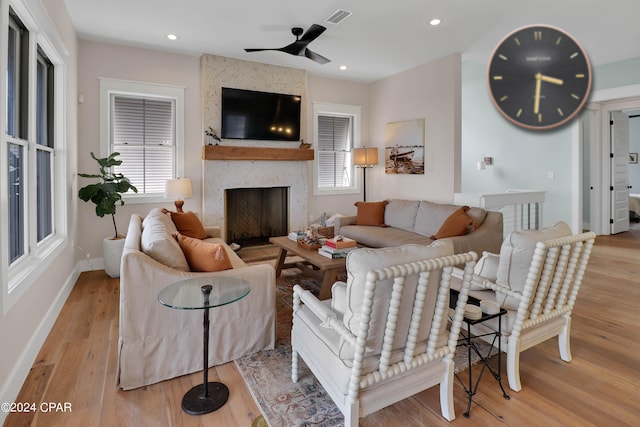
3:31
